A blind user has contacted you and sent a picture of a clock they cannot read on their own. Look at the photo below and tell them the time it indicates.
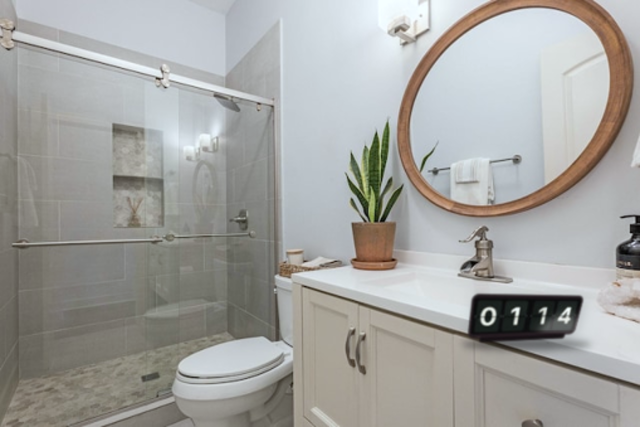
1:14
